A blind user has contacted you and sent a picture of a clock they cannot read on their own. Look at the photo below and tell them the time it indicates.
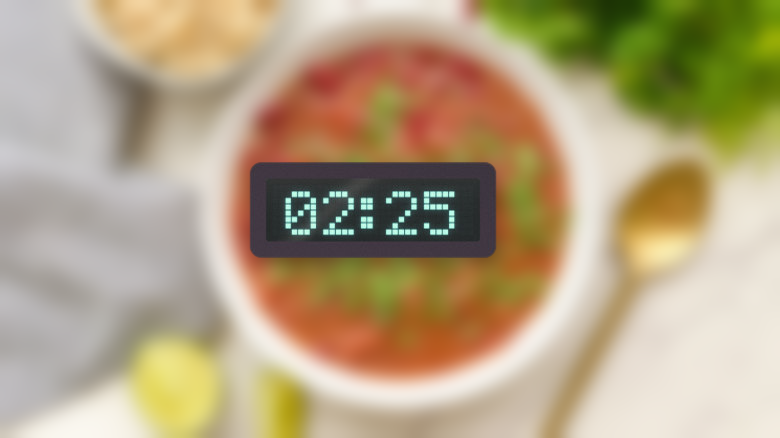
2:25
